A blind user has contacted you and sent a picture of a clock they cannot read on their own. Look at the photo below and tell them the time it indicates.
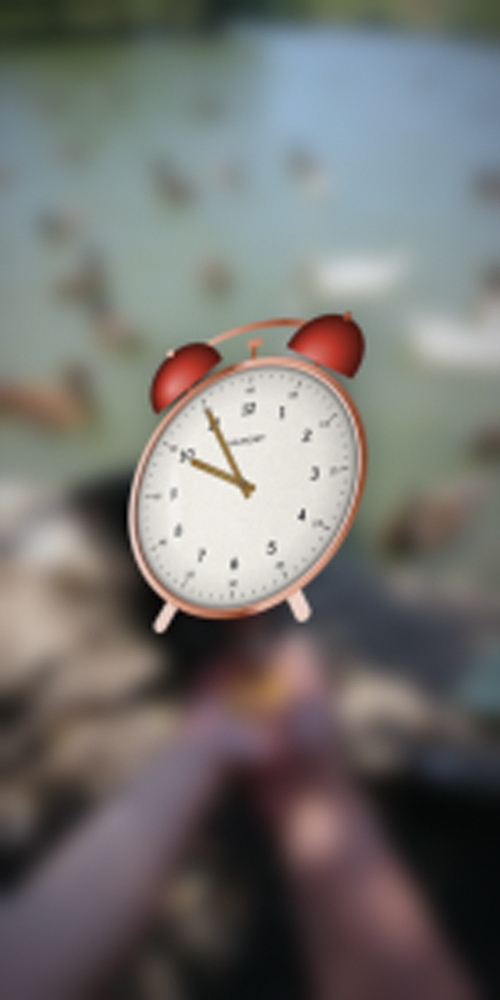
9:55
